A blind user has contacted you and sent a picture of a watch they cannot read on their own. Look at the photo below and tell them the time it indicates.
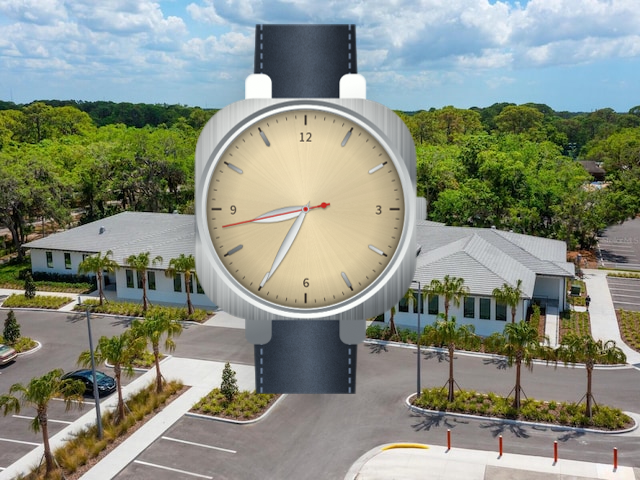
8:34:43
